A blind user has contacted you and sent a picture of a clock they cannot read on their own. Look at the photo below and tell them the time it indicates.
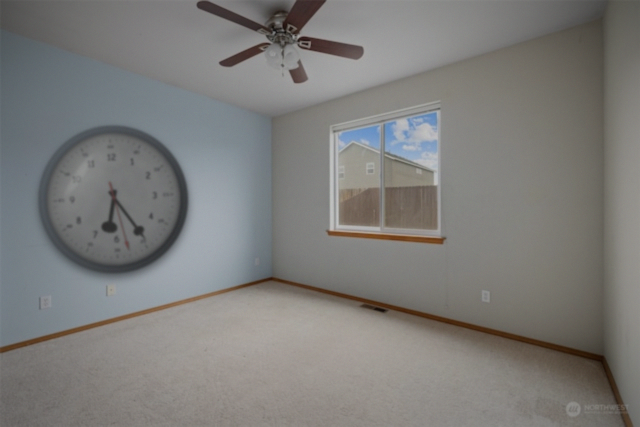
6:24:28
